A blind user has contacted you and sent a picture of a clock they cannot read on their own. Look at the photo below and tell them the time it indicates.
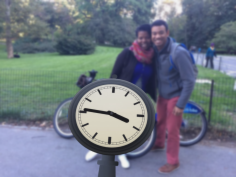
3:46
